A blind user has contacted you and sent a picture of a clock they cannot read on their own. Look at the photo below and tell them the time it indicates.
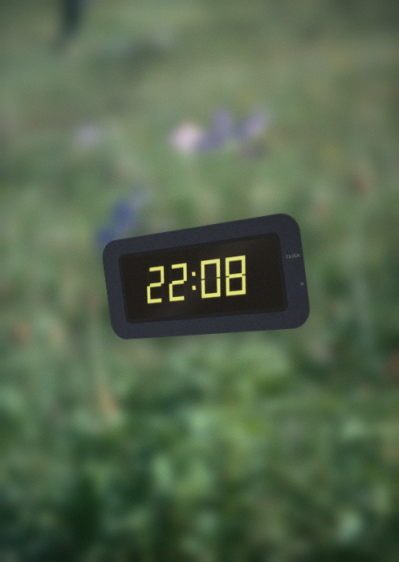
22:08
